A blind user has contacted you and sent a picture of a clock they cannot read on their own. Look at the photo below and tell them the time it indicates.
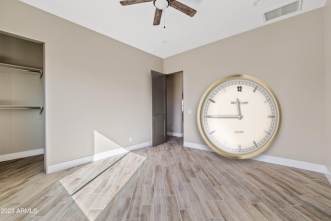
11:45
